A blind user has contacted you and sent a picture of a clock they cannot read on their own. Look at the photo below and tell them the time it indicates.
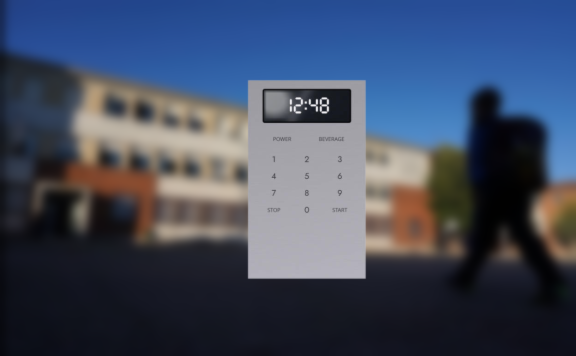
12:48
